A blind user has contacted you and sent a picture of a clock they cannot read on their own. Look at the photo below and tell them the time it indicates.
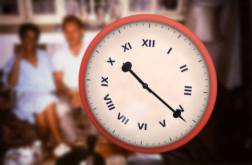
10:21
